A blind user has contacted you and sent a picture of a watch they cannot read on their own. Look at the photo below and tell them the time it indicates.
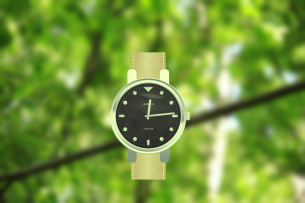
12:14
